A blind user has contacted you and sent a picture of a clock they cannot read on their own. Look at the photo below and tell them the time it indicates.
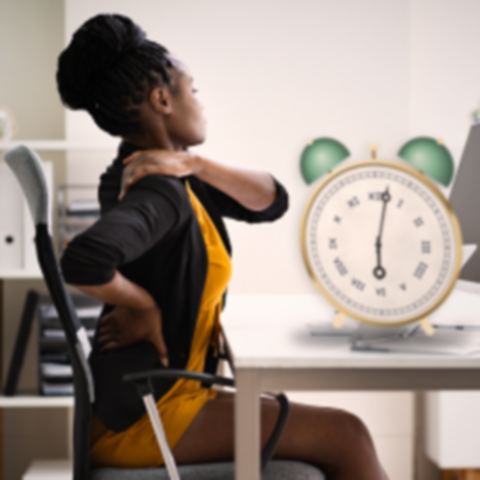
6:02
